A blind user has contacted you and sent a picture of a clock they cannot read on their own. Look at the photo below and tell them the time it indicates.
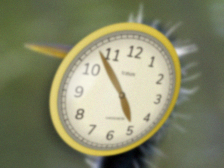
4:53
